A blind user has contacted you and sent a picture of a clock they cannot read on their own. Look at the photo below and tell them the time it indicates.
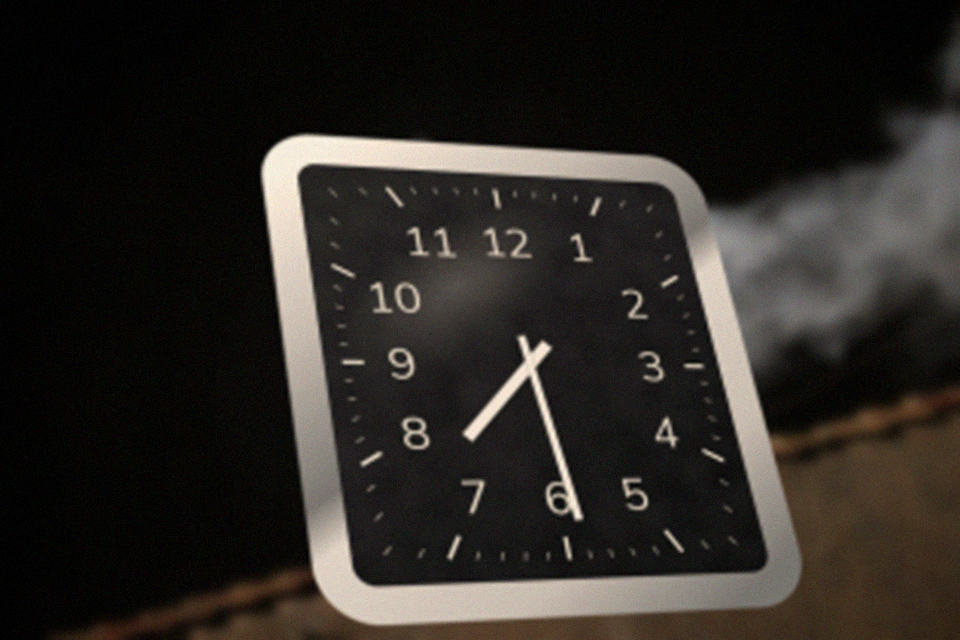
7:29
